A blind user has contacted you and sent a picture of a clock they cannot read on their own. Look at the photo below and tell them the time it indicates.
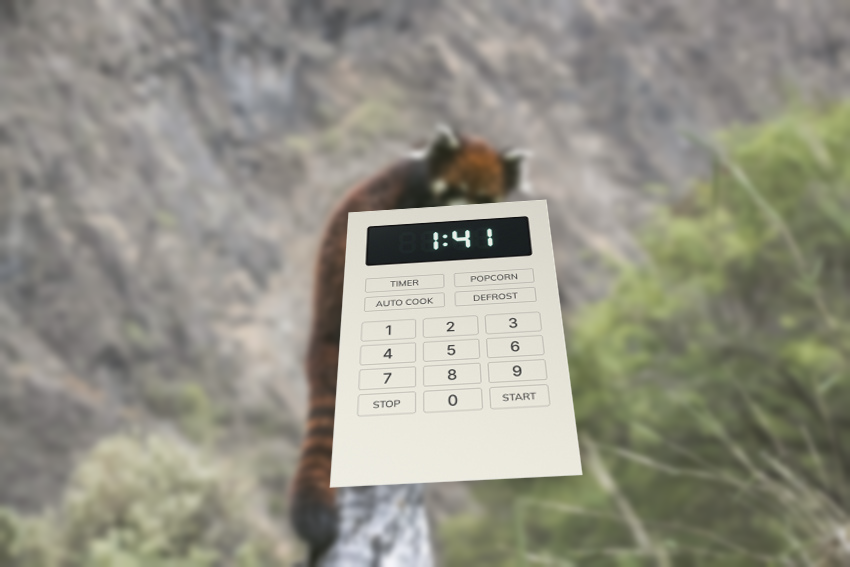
1:41
